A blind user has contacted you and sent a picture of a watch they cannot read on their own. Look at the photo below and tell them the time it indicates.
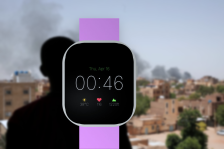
0:46
